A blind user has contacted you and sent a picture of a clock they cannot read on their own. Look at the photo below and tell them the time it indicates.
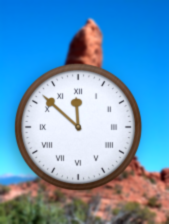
11:52
